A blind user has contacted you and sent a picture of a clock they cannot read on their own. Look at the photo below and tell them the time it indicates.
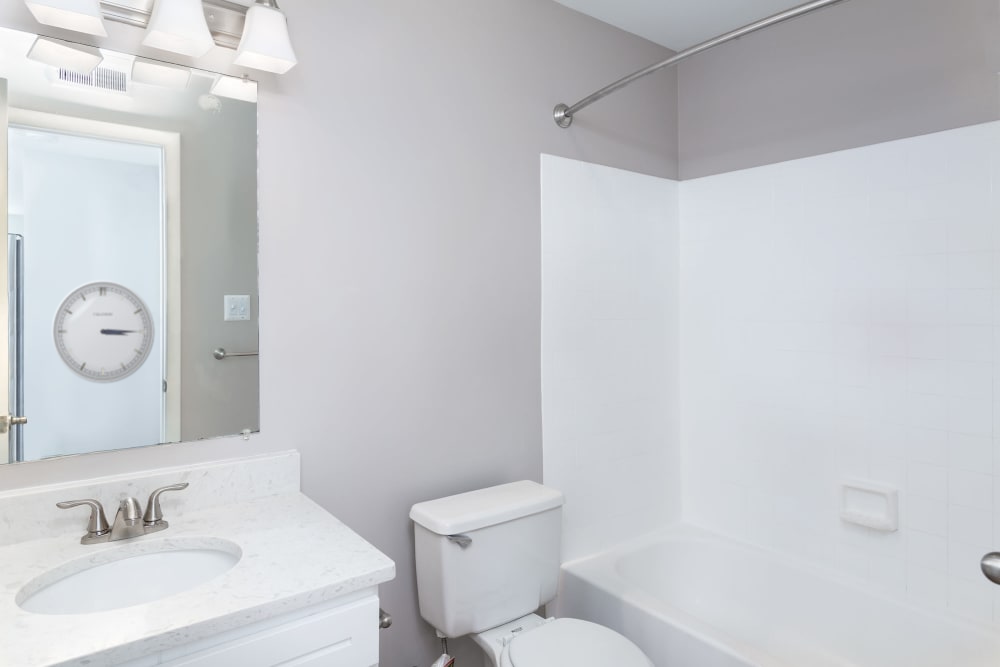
3:15
